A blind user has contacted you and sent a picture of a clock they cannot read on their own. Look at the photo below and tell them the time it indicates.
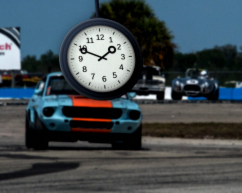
1:49
